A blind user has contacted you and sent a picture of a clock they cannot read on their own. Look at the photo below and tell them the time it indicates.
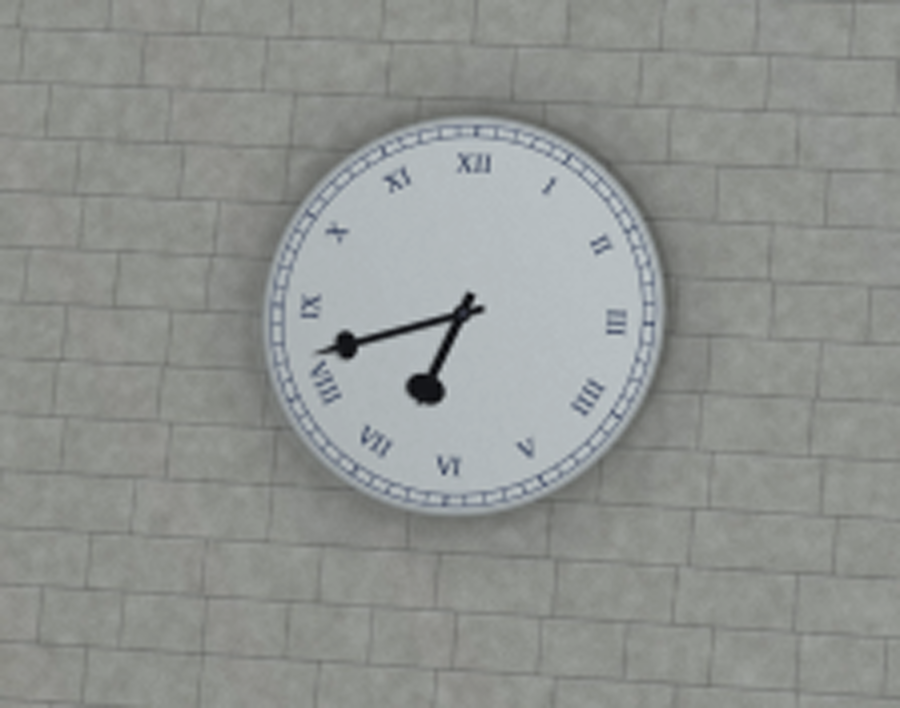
6:42
